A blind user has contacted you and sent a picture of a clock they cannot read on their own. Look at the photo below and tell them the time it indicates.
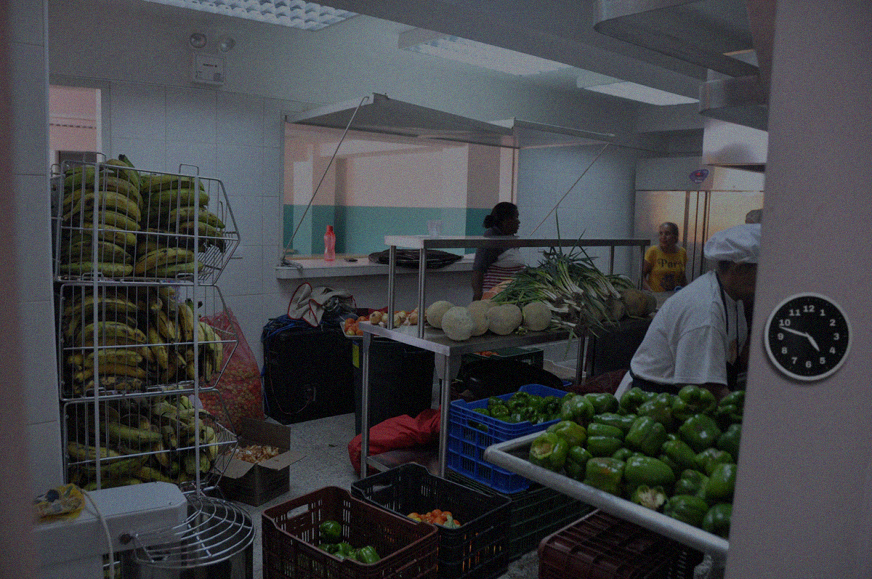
4:48
